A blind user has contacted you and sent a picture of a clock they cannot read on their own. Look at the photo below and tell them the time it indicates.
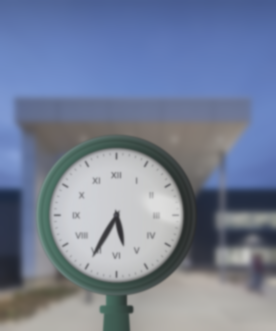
5:35
